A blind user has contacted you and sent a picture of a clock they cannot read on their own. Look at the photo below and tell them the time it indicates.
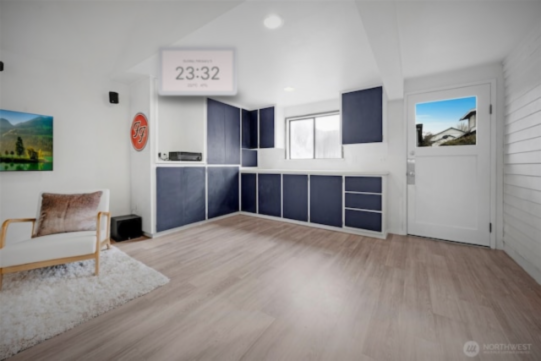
23:32
